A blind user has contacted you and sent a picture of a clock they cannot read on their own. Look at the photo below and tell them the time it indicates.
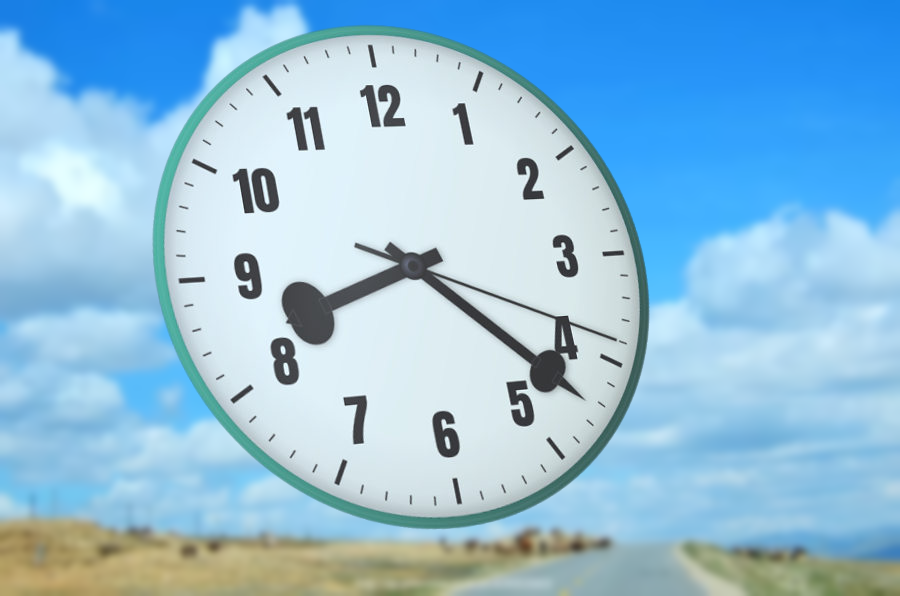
8:22:19
